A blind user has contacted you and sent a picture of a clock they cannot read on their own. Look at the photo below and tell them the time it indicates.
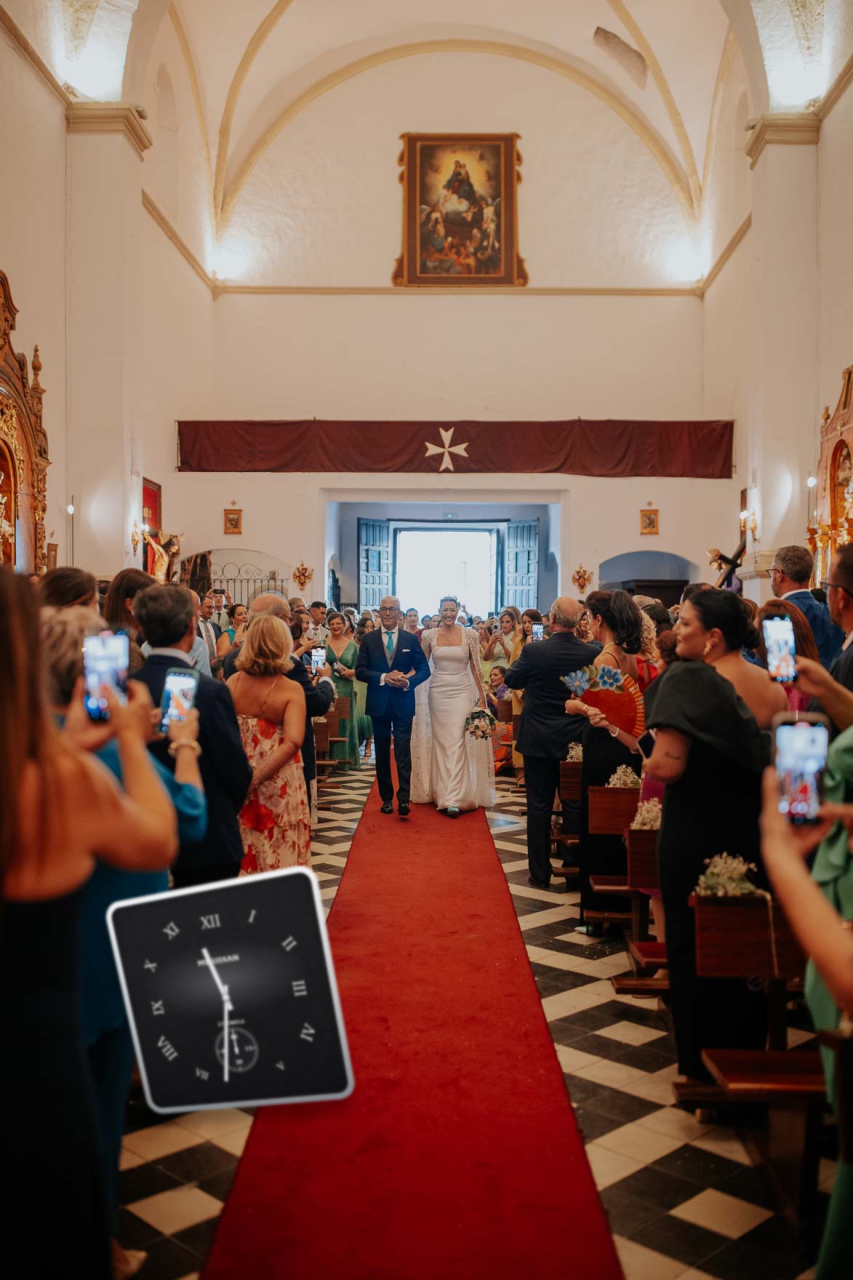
11:32
